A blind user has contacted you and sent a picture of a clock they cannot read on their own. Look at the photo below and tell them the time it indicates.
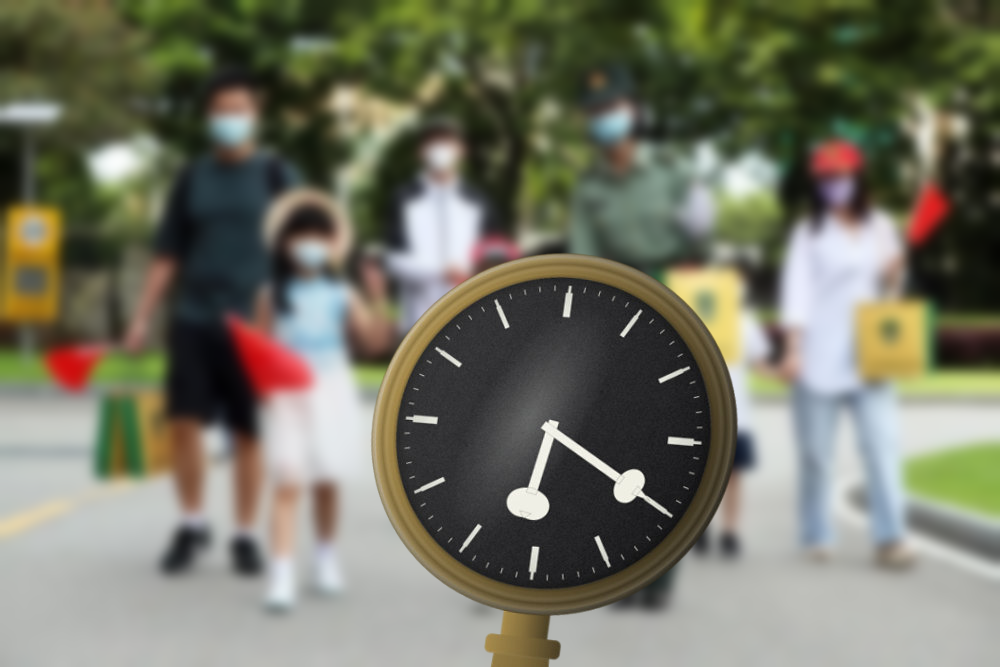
6:20
